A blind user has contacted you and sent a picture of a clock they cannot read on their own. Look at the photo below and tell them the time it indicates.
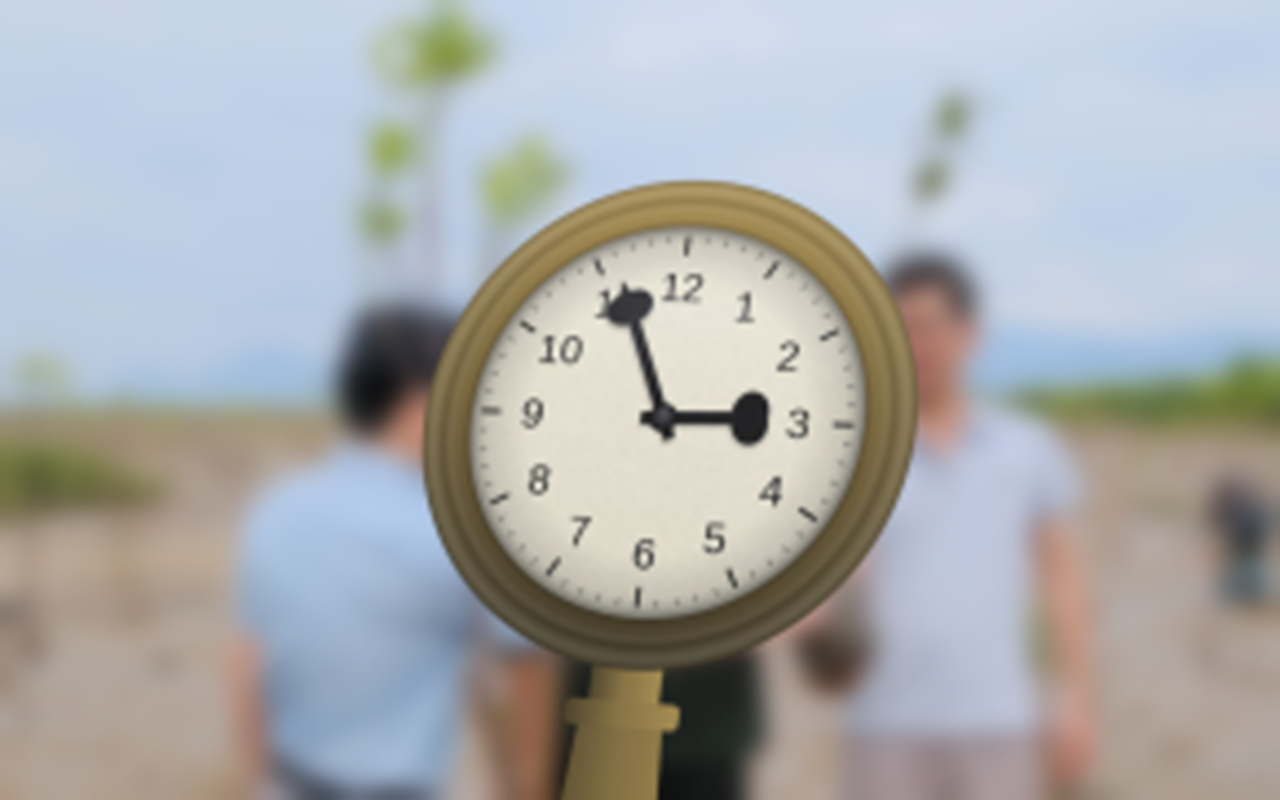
2:56
